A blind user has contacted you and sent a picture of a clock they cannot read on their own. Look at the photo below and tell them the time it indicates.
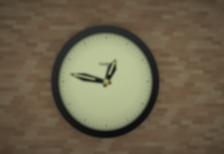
12:47
